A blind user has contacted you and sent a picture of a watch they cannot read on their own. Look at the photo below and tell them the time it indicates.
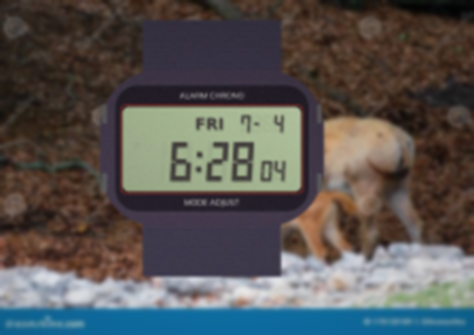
6:28:04
